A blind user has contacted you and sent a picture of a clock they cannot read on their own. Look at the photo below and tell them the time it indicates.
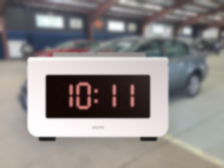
10:11
